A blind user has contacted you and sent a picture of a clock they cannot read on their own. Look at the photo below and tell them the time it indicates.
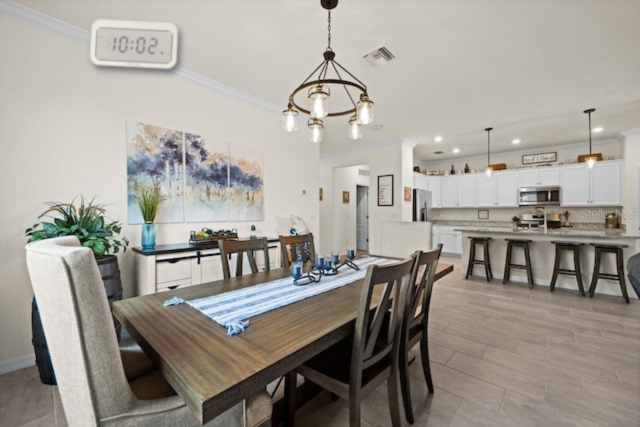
10:02
